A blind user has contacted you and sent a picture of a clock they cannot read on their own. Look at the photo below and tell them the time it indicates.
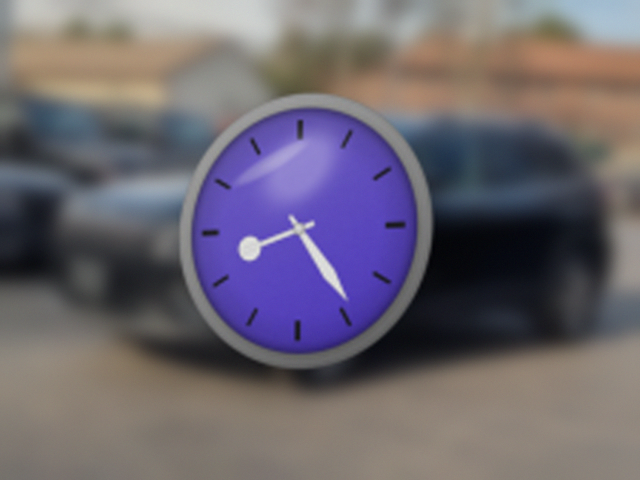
8:24
